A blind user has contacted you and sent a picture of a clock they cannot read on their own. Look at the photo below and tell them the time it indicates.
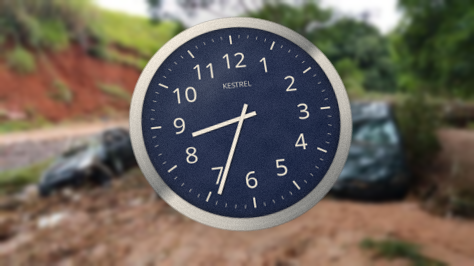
8:34
